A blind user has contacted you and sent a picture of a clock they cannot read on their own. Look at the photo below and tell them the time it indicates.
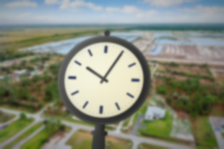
10:05
